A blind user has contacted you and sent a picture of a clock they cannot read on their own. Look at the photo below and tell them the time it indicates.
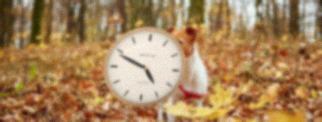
4:49
